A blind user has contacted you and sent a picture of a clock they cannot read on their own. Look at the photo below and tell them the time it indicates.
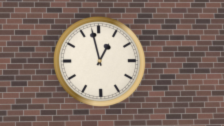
12:58
